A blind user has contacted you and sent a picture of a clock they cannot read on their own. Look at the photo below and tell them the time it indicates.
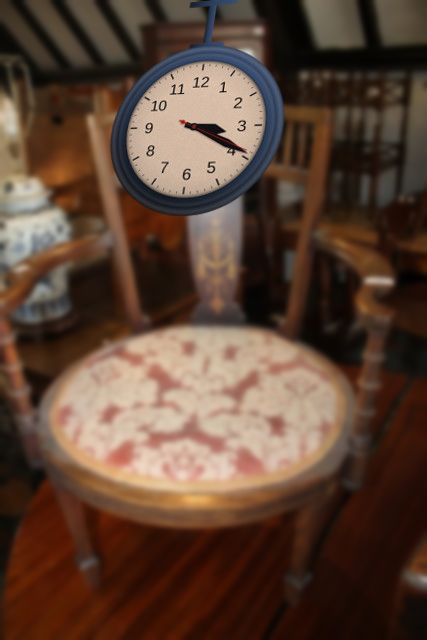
3:19:19
